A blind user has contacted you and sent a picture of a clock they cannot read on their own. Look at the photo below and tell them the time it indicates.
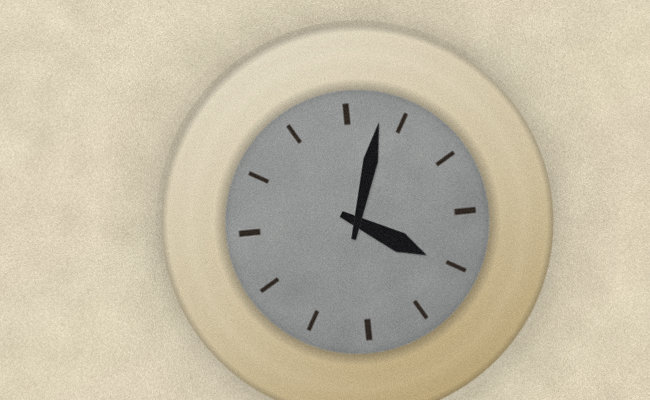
4:03
